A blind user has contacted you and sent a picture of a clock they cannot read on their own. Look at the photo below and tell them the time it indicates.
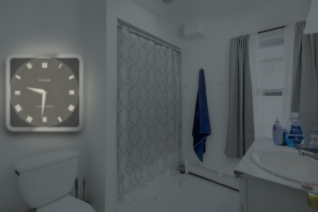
9:31
